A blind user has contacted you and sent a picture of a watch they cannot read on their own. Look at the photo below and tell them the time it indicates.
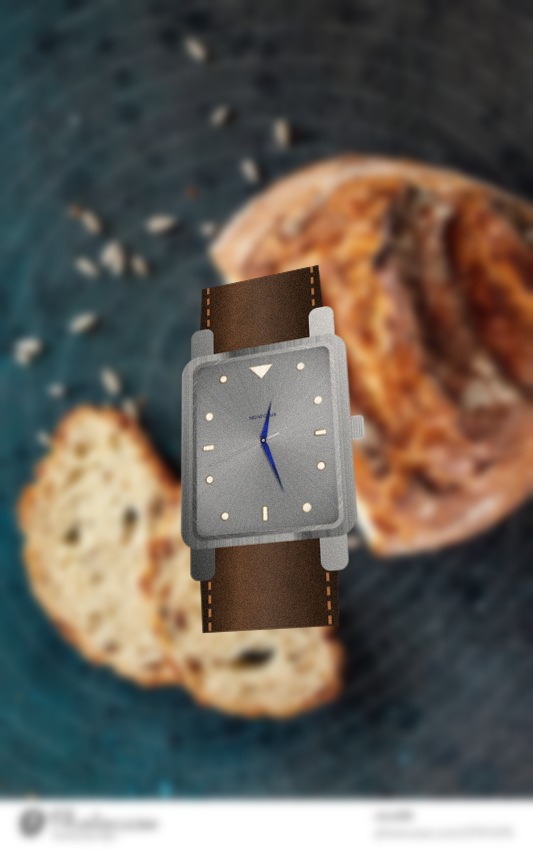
12:26:42
